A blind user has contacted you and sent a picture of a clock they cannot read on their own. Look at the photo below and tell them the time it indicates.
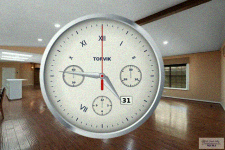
4:46
